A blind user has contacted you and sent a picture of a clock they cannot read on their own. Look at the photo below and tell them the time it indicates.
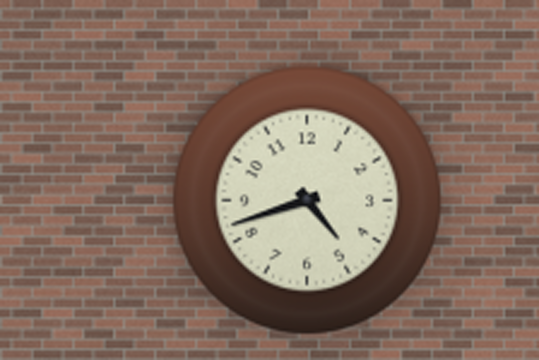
4:42
